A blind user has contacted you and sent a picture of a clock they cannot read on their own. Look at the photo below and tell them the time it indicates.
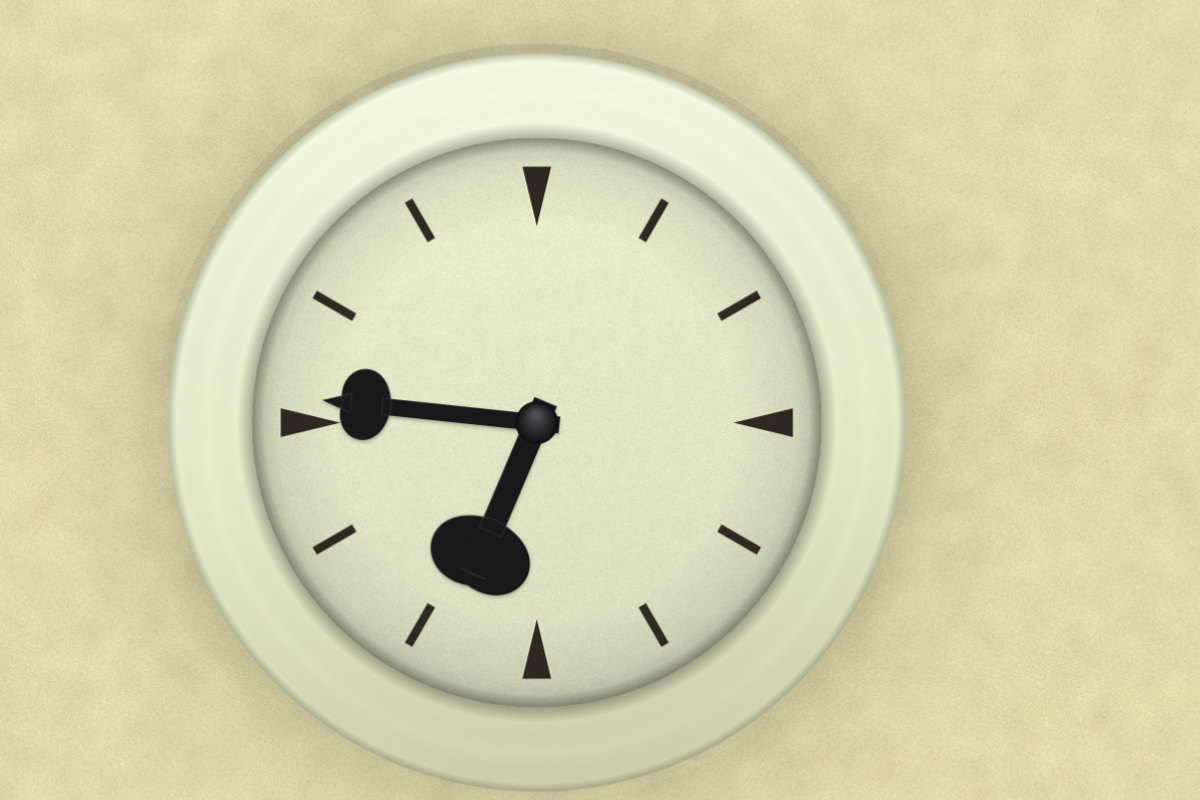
6:46
